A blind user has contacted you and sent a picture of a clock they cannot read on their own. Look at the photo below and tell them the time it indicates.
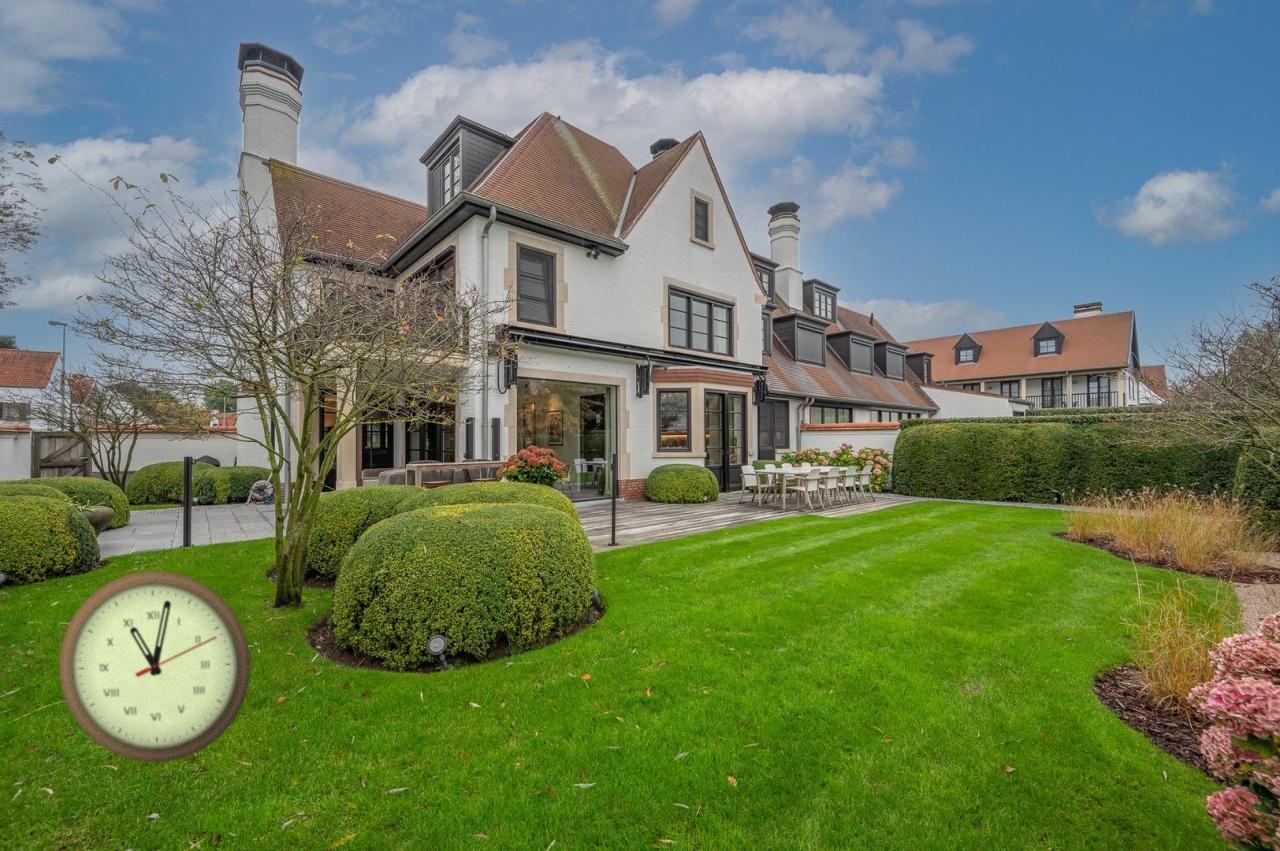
11:02:11
